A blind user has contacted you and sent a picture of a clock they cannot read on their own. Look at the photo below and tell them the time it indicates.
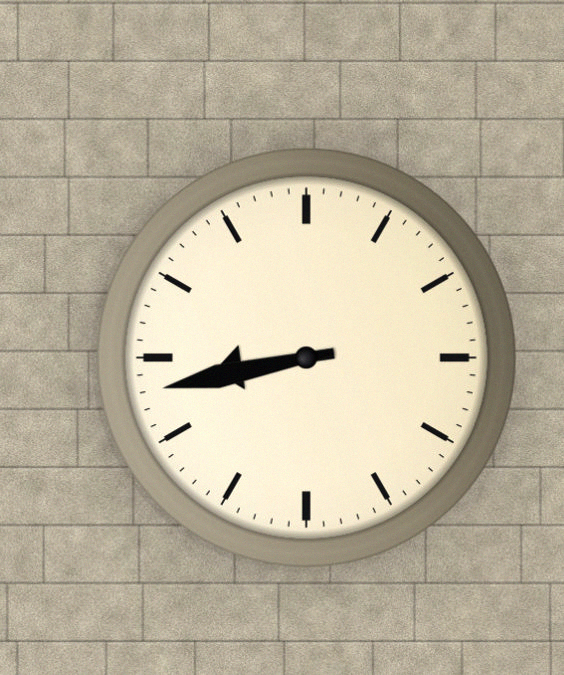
8:43
